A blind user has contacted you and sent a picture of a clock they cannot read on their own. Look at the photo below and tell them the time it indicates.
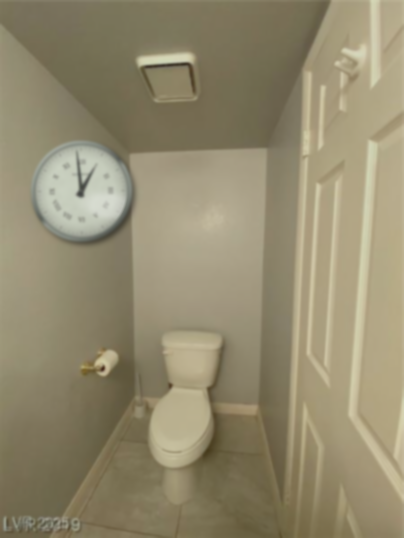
12:59
